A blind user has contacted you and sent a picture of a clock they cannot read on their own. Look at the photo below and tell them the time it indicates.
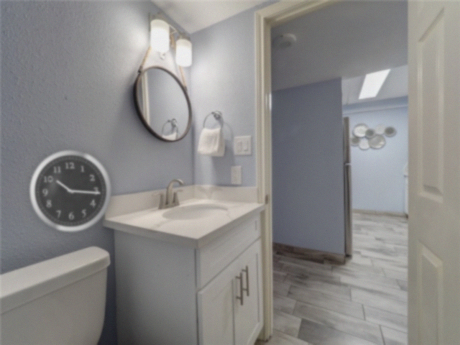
10:16
